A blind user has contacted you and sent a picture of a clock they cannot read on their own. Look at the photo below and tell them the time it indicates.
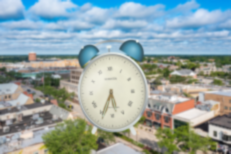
5:34
